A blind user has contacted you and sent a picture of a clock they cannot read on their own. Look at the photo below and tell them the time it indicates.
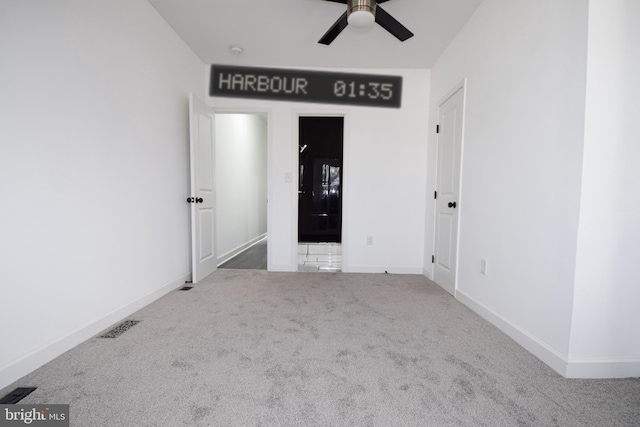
1:35
